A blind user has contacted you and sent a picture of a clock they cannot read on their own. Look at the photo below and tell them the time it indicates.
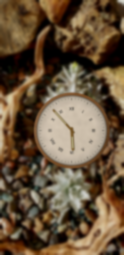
5:53
